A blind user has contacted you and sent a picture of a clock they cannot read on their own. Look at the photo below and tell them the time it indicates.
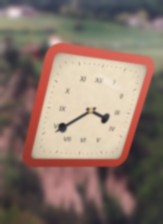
3:39
